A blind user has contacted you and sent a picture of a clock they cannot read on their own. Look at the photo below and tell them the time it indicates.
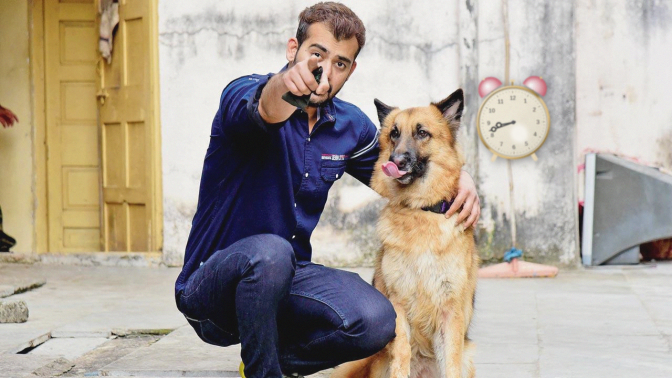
8:42
